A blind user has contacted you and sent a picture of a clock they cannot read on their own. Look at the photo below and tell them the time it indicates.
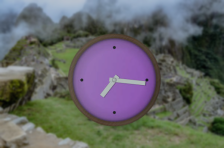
7:16
